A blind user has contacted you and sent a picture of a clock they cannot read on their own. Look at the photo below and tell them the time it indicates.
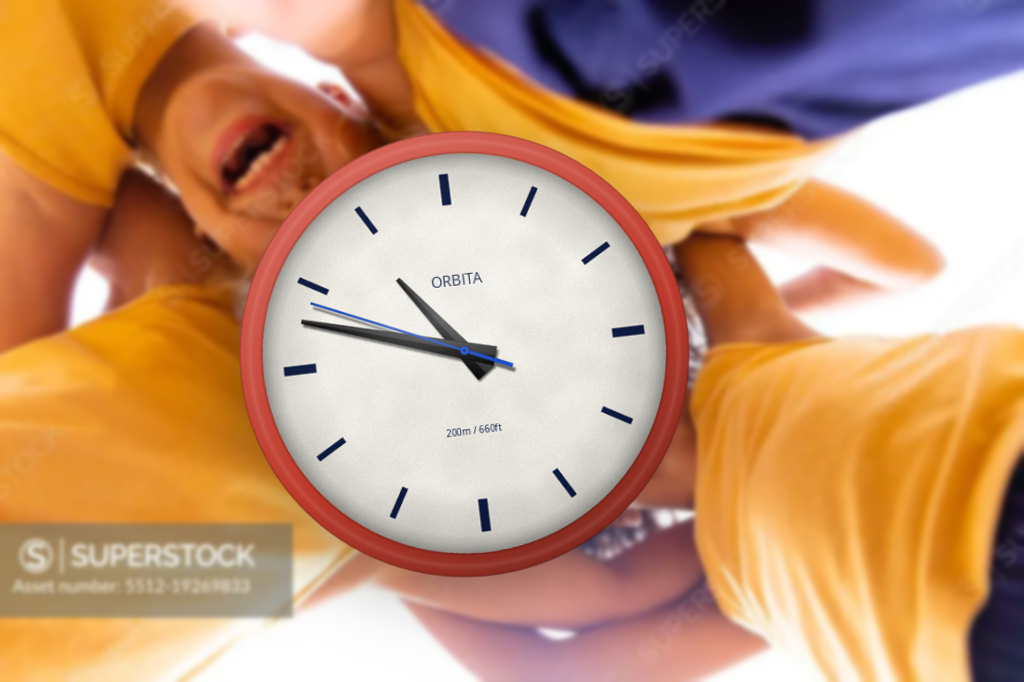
10:47:49
